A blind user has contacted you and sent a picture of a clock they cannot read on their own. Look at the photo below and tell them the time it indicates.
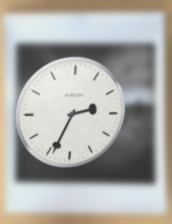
2:34
